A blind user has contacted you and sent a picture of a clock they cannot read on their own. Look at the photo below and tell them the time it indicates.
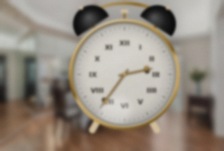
2:36
